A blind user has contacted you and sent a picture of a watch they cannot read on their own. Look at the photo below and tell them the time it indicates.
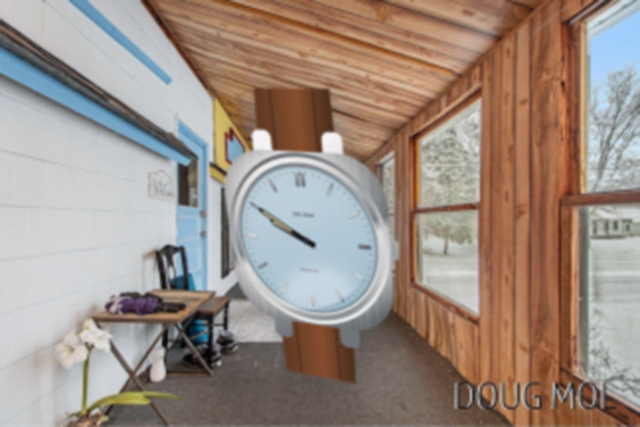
9:50
